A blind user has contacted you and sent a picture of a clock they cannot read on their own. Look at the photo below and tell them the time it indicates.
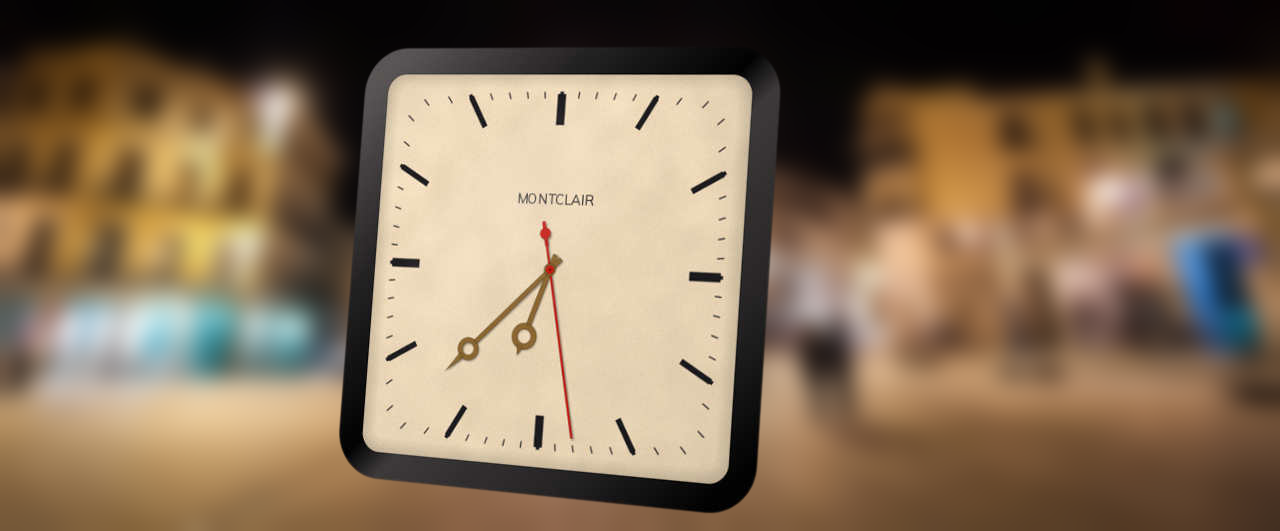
6:37:28
